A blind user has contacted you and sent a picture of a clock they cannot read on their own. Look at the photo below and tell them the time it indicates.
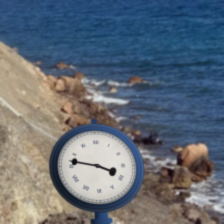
3:47
